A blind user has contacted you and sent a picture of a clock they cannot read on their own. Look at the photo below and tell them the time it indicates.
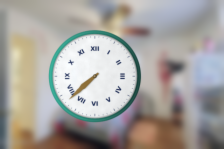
7:38
